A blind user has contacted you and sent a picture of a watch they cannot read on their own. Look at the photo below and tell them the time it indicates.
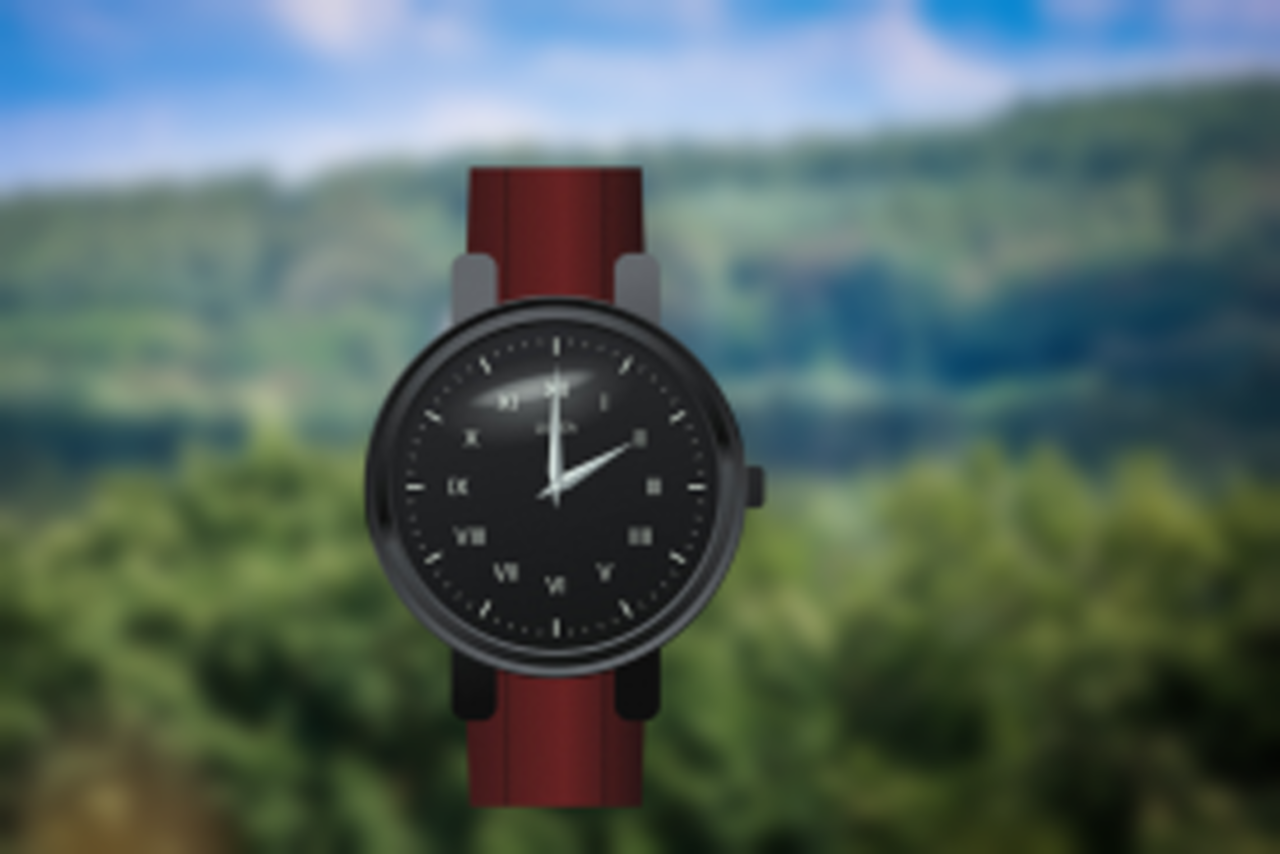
2:00
